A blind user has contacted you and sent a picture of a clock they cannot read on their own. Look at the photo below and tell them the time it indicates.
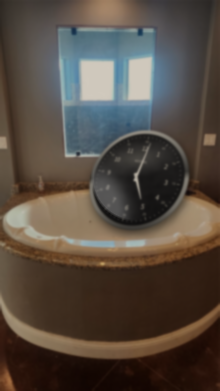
5:01
